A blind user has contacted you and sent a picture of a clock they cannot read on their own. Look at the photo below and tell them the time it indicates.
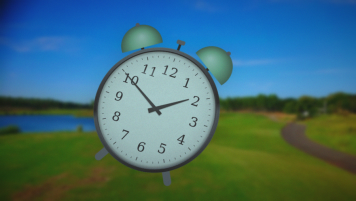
1:50
